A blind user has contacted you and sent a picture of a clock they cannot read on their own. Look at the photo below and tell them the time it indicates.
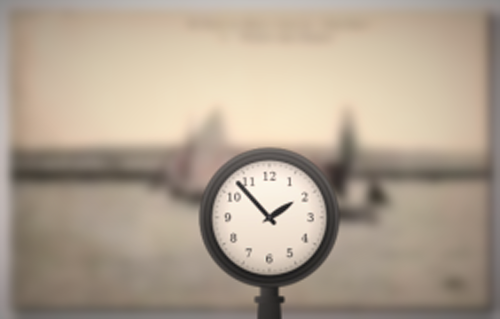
1:53
